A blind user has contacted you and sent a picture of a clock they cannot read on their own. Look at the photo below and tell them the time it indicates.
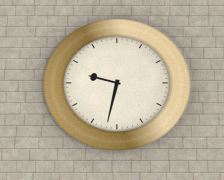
9:32
